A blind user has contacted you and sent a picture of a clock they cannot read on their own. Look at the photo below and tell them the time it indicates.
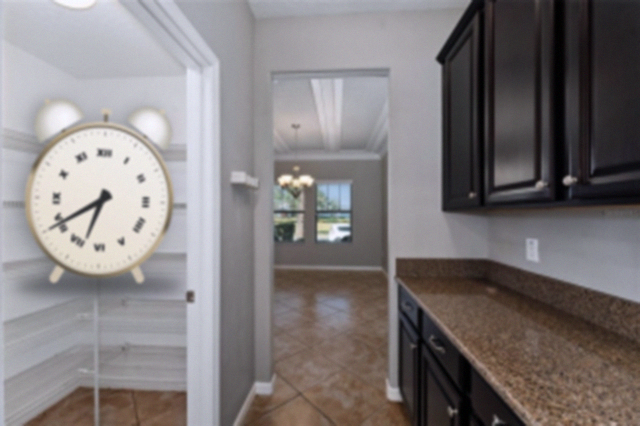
6:40
